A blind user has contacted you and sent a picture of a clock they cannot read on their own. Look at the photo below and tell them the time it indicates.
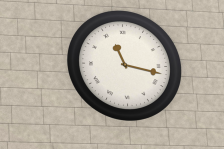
11:17
